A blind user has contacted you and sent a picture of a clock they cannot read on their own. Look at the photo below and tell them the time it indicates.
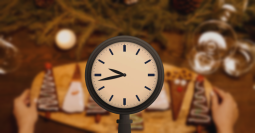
9:43
